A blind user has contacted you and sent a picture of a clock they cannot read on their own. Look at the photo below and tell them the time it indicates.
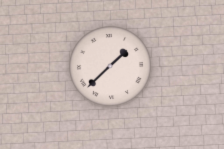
1:38
